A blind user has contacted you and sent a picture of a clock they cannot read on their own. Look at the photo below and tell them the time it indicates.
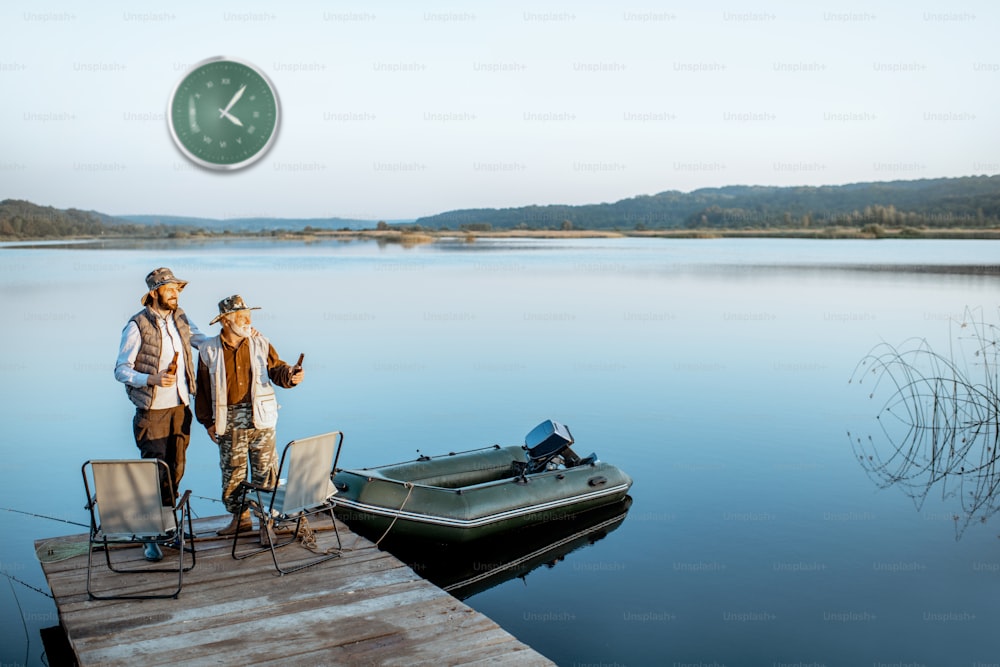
4:06
